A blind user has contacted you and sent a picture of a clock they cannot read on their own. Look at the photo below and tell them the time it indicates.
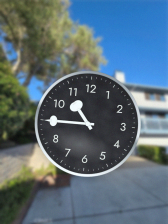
10:45
